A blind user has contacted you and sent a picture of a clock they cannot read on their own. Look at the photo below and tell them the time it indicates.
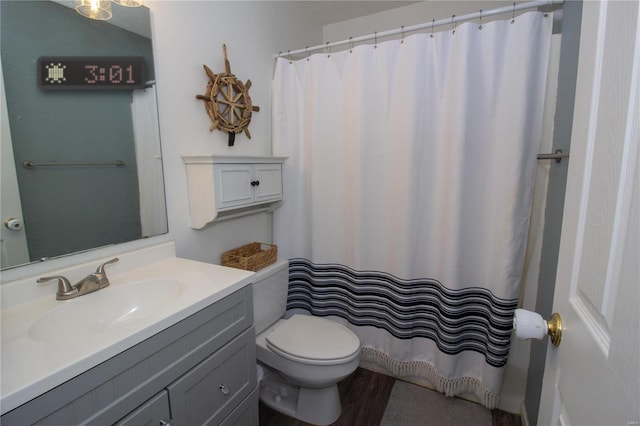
3:01
